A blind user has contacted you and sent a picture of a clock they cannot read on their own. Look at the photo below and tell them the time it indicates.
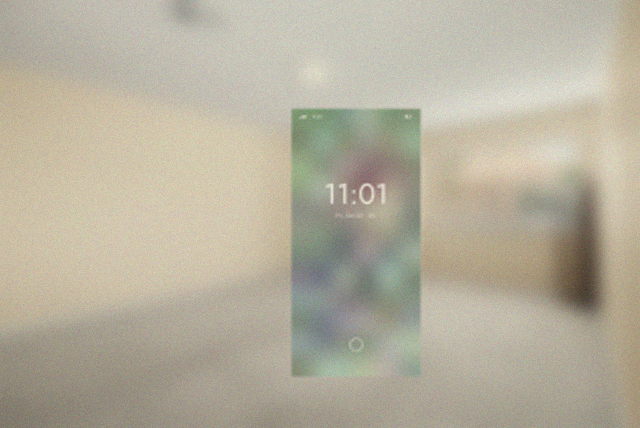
11:01
